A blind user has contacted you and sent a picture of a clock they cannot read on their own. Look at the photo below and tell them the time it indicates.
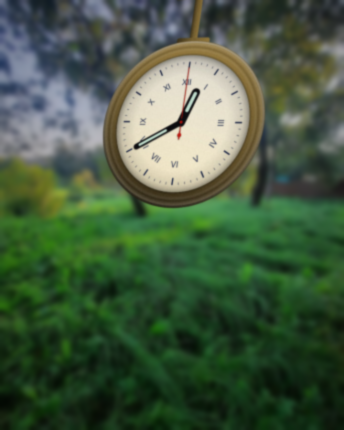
12:40:00
